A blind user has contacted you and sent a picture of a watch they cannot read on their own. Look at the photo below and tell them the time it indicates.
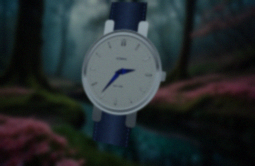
2:36
